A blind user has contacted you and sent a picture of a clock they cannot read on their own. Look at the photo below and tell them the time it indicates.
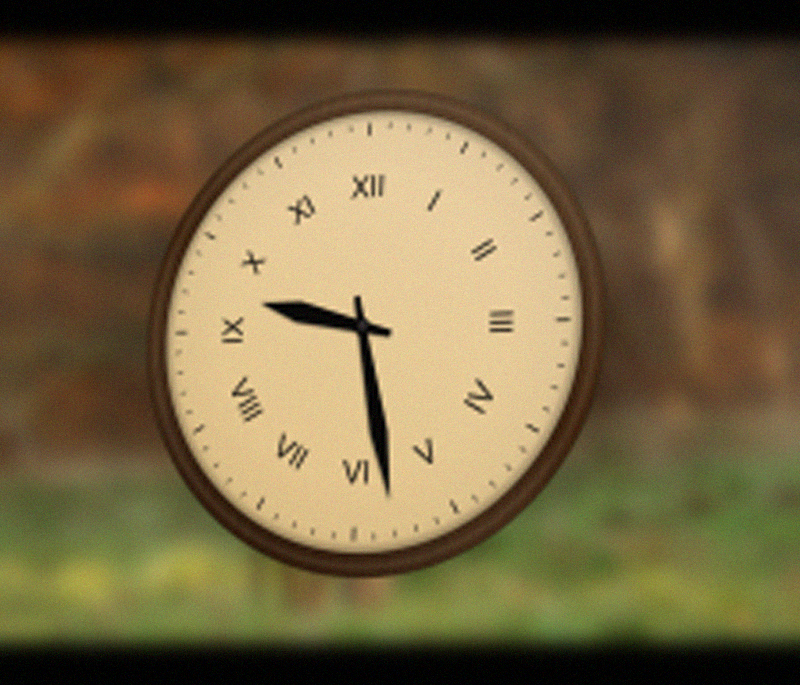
9:28
